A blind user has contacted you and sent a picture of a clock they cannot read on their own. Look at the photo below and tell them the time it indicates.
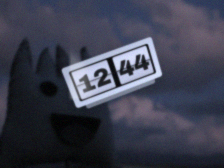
12:44
